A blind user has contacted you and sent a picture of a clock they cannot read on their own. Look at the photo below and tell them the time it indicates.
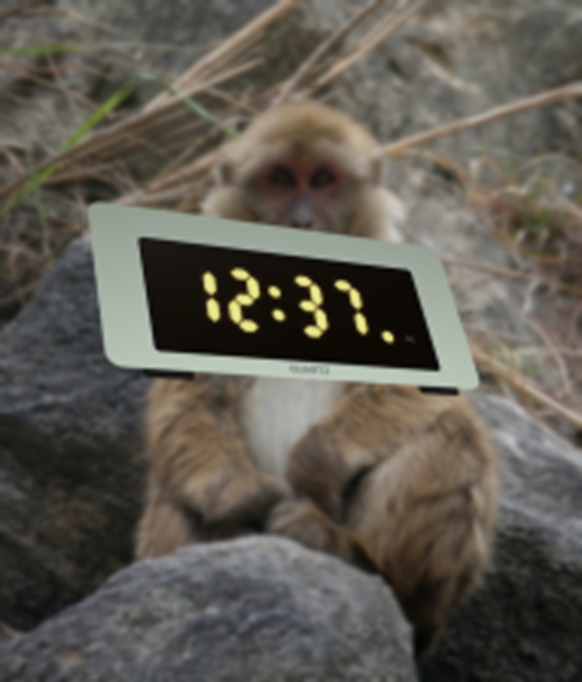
12:37
